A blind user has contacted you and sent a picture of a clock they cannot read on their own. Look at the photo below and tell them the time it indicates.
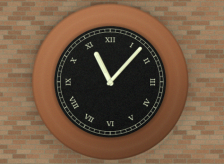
11:07
